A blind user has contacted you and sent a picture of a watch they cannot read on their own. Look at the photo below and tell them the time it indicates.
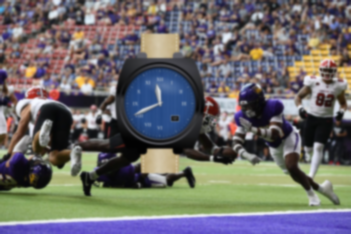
11:41
